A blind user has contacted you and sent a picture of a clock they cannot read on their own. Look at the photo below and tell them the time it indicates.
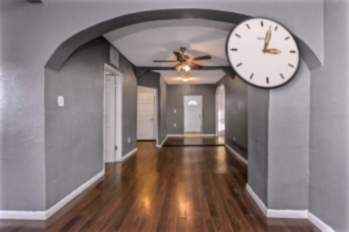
3:03
